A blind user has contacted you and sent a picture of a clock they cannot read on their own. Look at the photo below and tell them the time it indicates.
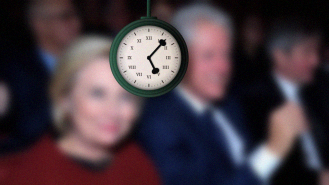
5:07
